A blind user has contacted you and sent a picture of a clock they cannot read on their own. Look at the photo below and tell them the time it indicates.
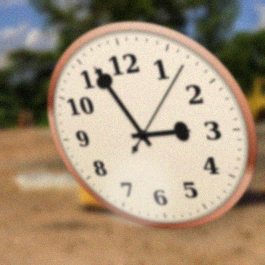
2:56:07
